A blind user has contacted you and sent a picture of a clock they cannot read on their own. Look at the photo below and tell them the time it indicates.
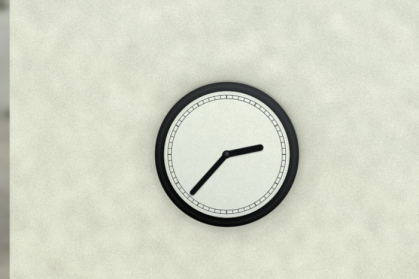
2:37
